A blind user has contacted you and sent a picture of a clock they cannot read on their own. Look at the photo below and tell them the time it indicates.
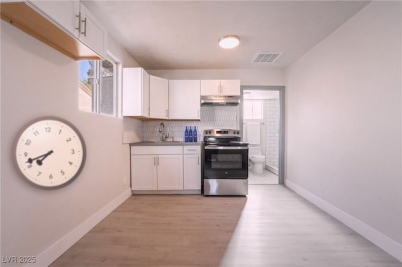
7:42
